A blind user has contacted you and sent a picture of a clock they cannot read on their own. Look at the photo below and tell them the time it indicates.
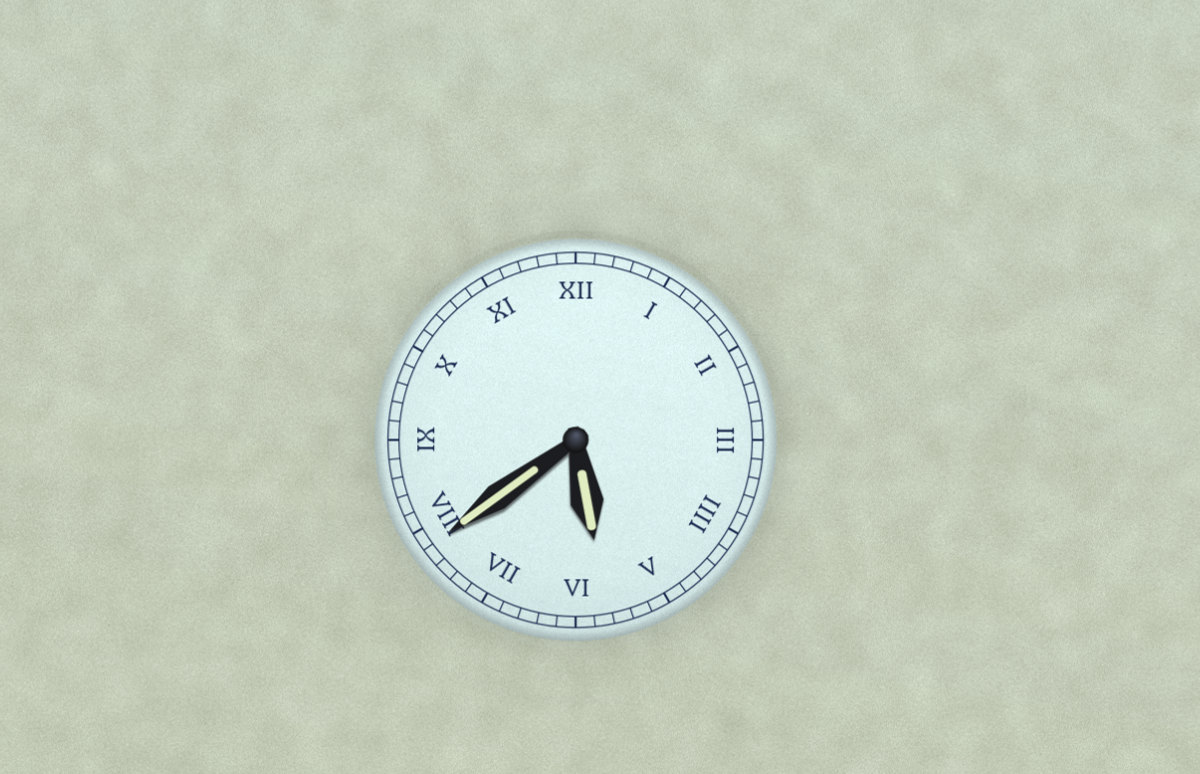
5:39
